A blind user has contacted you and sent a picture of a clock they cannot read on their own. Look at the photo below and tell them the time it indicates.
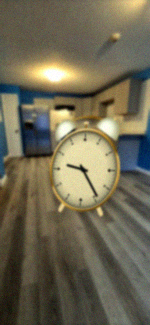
9:24
